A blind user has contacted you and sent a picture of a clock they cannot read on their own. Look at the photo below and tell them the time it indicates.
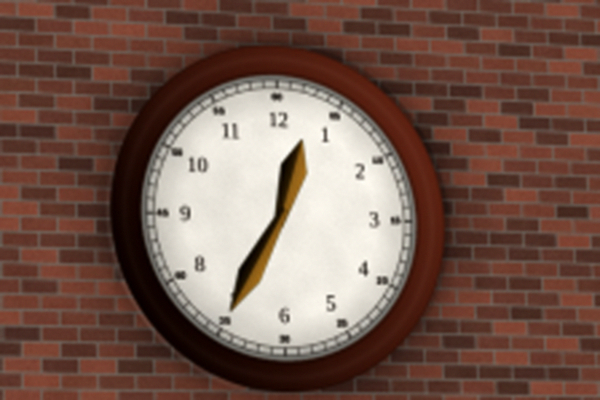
12:35
